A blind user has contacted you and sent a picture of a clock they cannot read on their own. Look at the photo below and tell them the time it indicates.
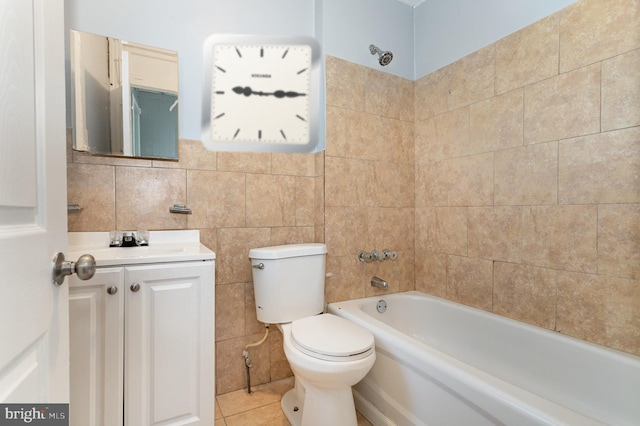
9:15
